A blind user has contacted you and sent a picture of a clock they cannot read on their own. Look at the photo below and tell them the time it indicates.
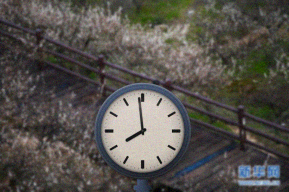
7:59
